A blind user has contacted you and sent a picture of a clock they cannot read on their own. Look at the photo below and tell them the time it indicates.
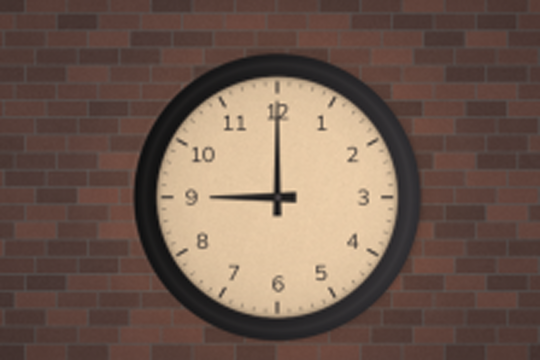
9:00
